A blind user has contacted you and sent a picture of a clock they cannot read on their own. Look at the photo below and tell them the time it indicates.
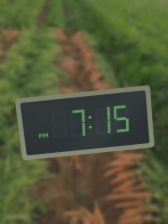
7:15
